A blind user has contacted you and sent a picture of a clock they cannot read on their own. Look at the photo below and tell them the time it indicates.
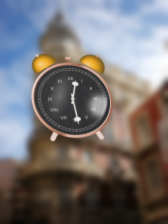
12:29
